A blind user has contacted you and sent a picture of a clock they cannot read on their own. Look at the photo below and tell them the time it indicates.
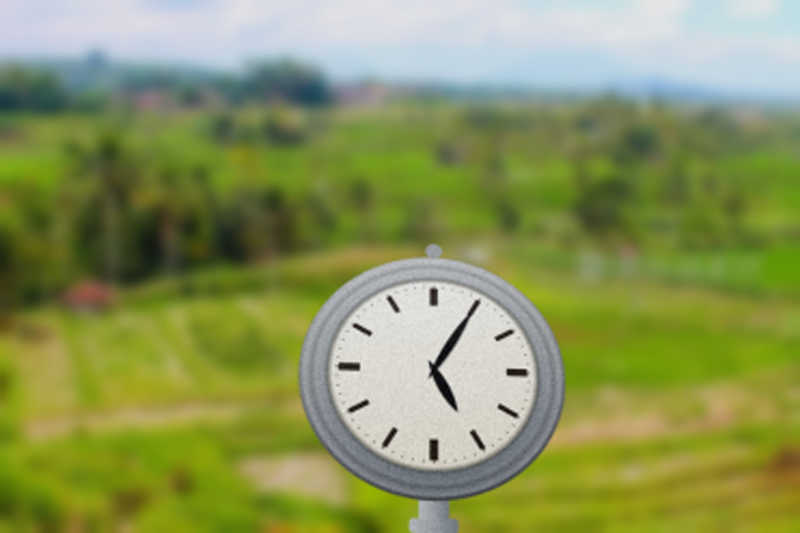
5:05
